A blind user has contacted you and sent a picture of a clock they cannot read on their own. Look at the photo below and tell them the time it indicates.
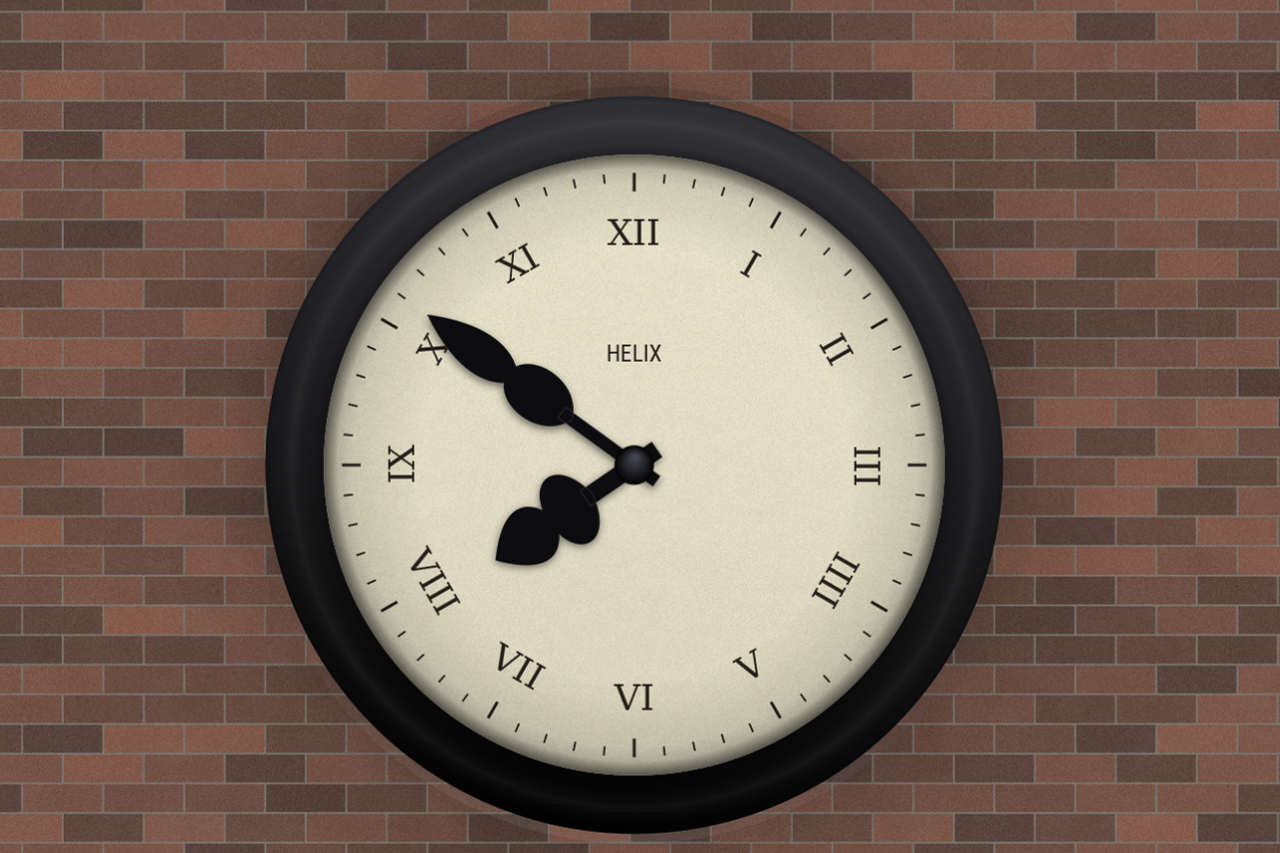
7:51
